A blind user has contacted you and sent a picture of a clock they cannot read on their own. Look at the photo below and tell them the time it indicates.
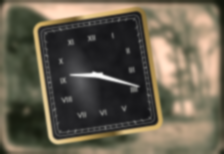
9:19
